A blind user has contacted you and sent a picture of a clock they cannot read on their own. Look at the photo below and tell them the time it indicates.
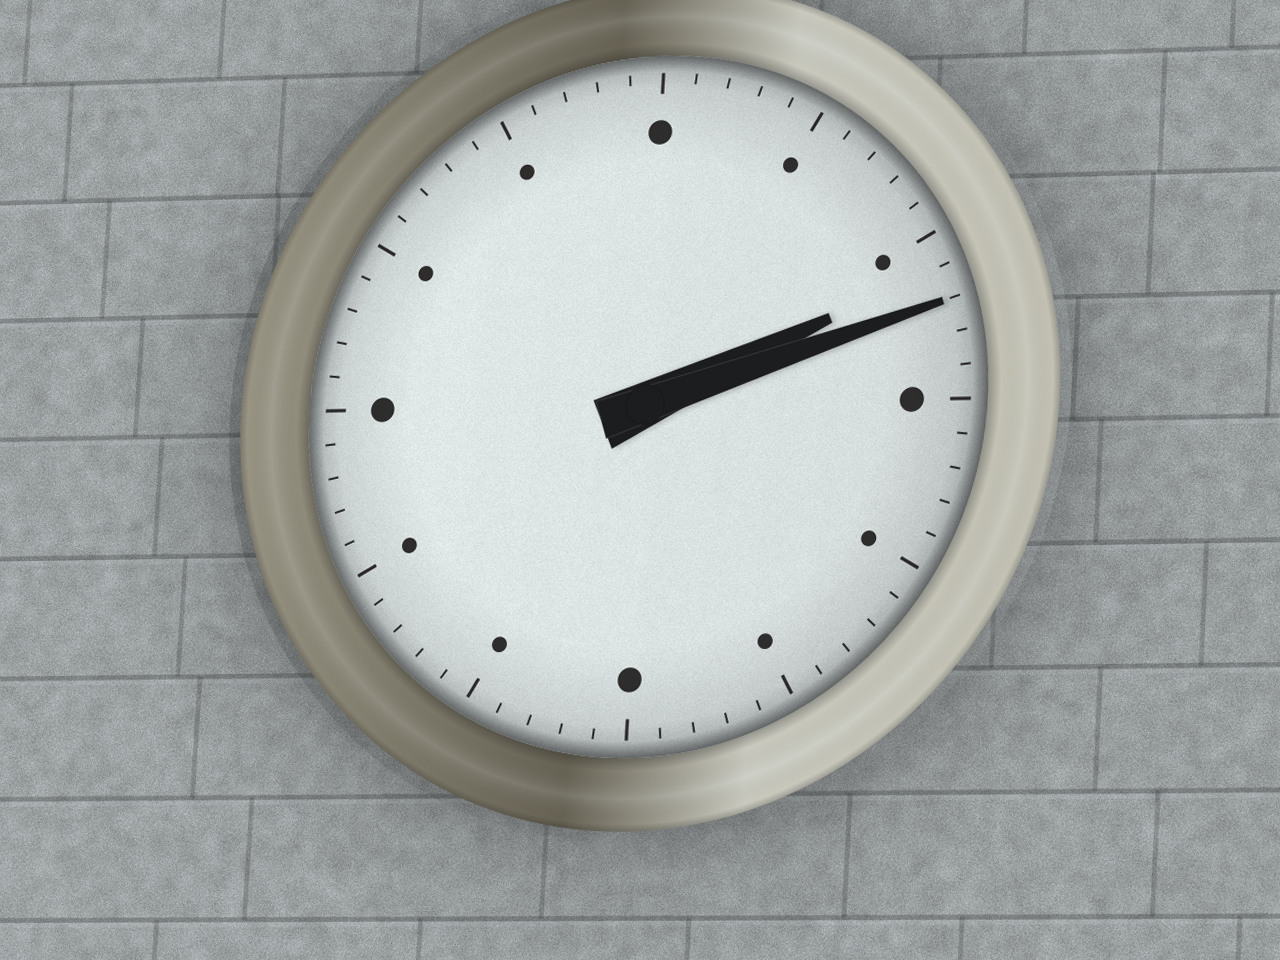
2:12
